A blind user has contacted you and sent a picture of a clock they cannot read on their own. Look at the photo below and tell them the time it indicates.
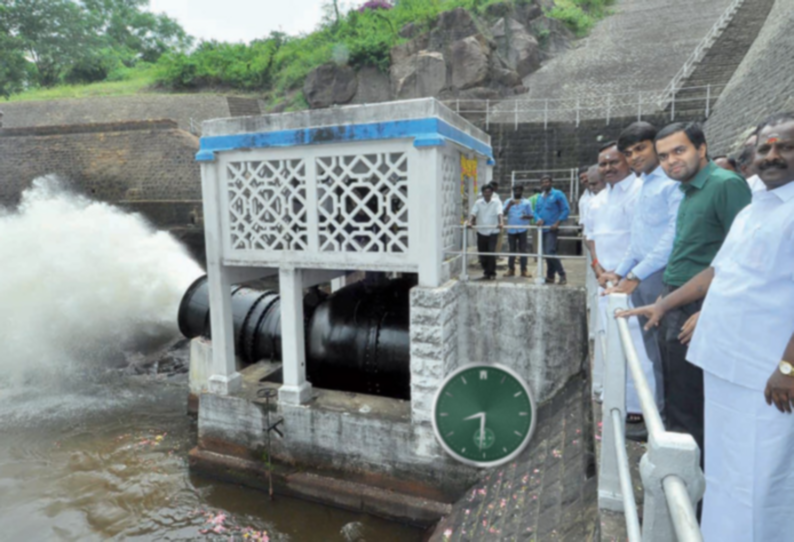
8:31
